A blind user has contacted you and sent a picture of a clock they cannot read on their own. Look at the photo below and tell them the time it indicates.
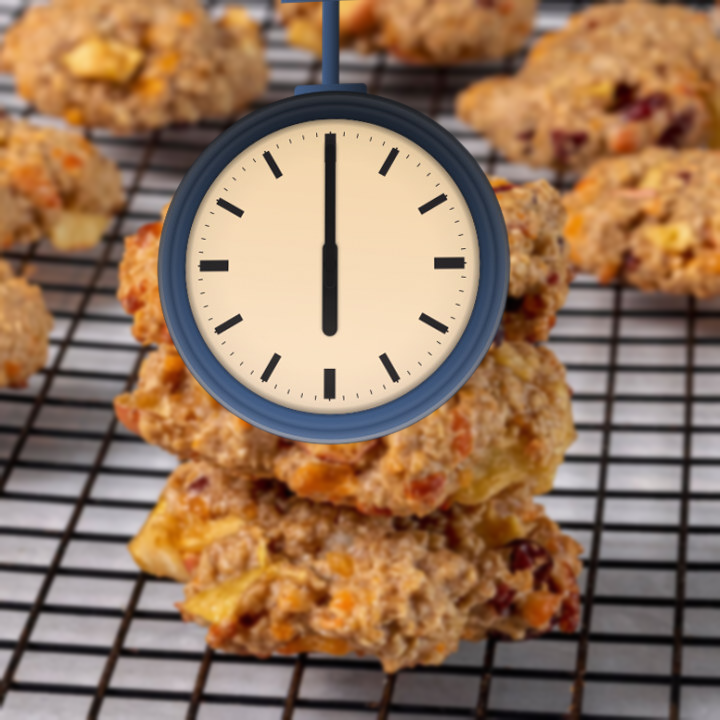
6:00
